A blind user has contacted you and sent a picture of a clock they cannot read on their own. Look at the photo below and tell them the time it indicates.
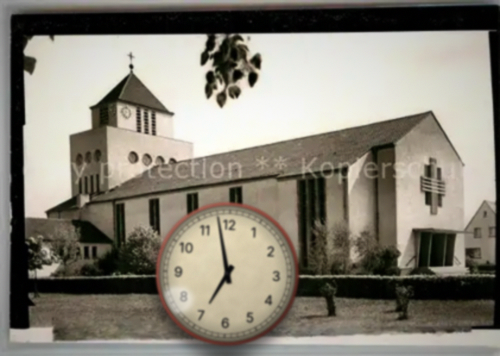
6:58
